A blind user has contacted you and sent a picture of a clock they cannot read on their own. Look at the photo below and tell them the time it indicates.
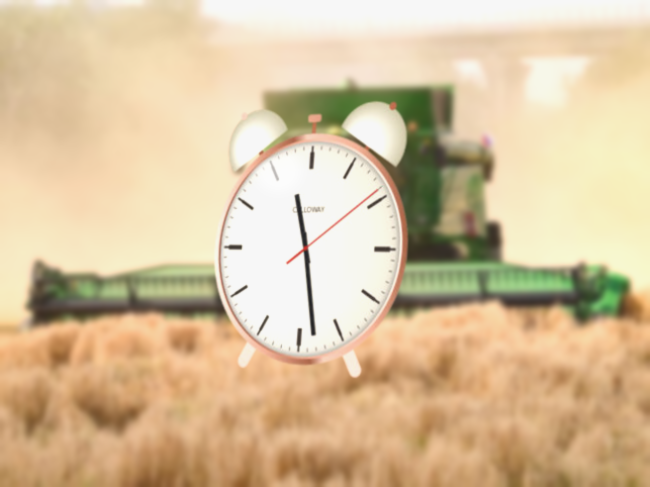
11:28:09
